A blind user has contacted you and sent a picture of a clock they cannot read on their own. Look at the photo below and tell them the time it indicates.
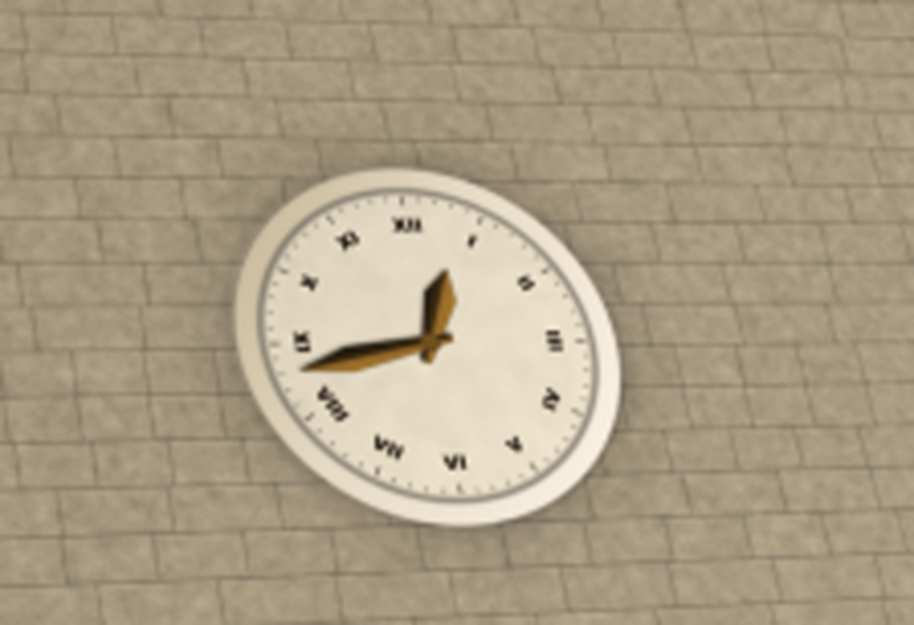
12:43
